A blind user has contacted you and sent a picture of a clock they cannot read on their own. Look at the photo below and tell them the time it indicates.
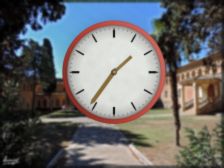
1:36
